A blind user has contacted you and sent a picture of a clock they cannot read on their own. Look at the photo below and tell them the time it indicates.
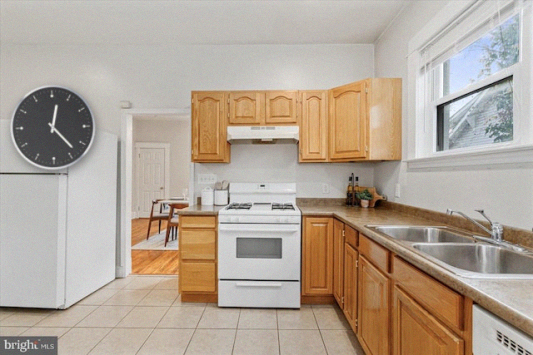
12:23
